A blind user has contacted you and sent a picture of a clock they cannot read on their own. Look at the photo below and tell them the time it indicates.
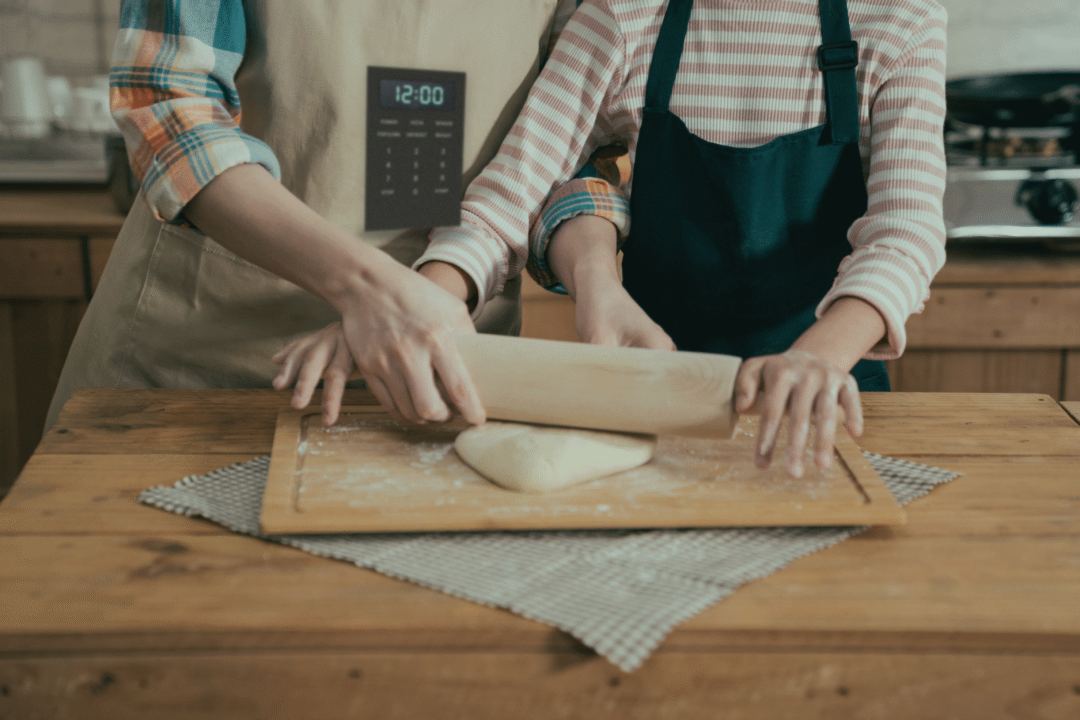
12:00
